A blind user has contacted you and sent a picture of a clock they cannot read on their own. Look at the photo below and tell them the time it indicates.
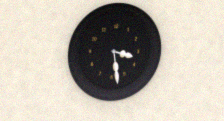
3:28
